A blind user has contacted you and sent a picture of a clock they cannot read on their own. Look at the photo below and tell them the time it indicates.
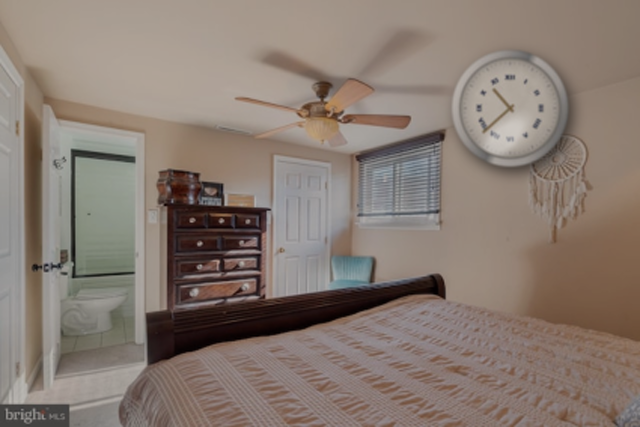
10:38
